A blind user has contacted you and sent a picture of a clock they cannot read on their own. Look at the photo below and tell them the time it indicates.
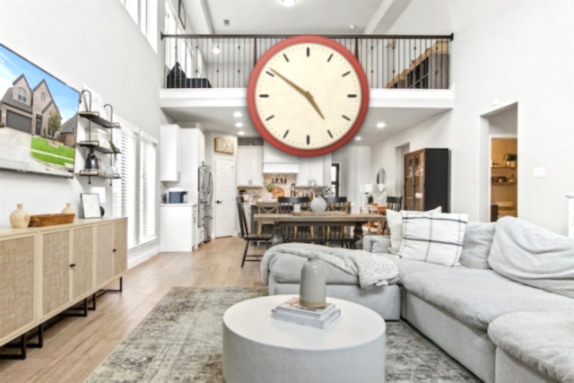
4:51
